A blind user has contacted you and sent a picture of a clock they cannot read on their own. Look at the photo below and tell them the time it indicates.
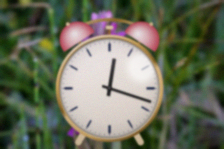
12:18
